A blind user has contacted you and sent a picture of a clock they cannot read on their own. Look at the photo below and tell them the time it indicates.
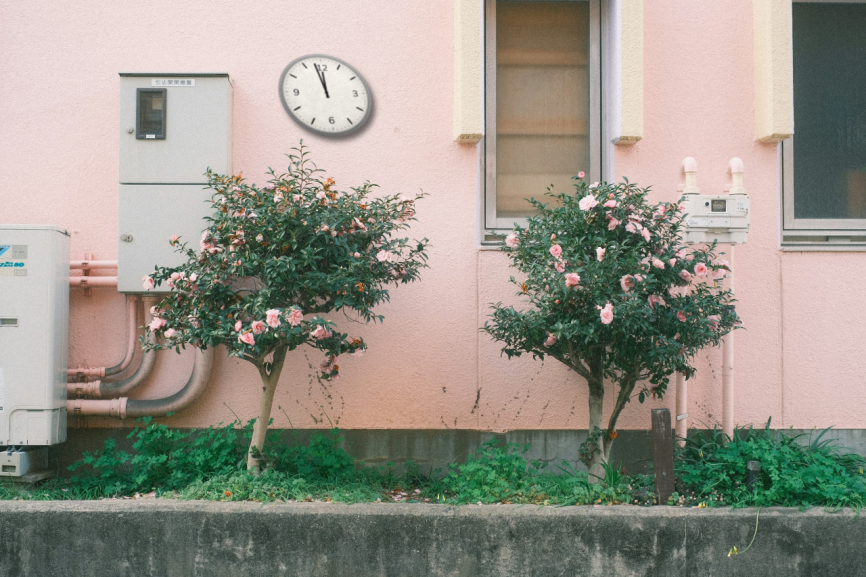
11:58
